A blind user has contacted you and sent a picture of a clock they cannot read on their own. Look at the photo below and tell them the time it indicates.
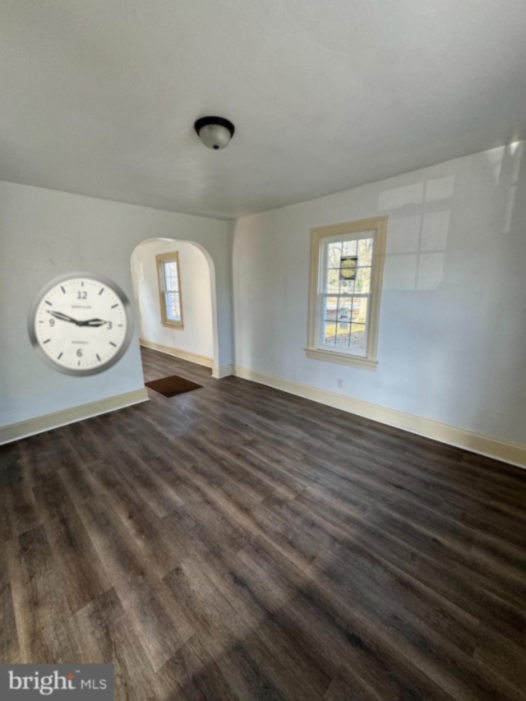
2:48
